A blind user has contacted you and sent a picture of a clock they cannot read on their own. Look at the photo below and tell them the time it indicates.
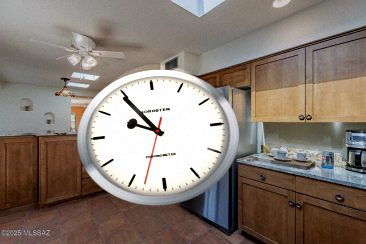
9:54:33
